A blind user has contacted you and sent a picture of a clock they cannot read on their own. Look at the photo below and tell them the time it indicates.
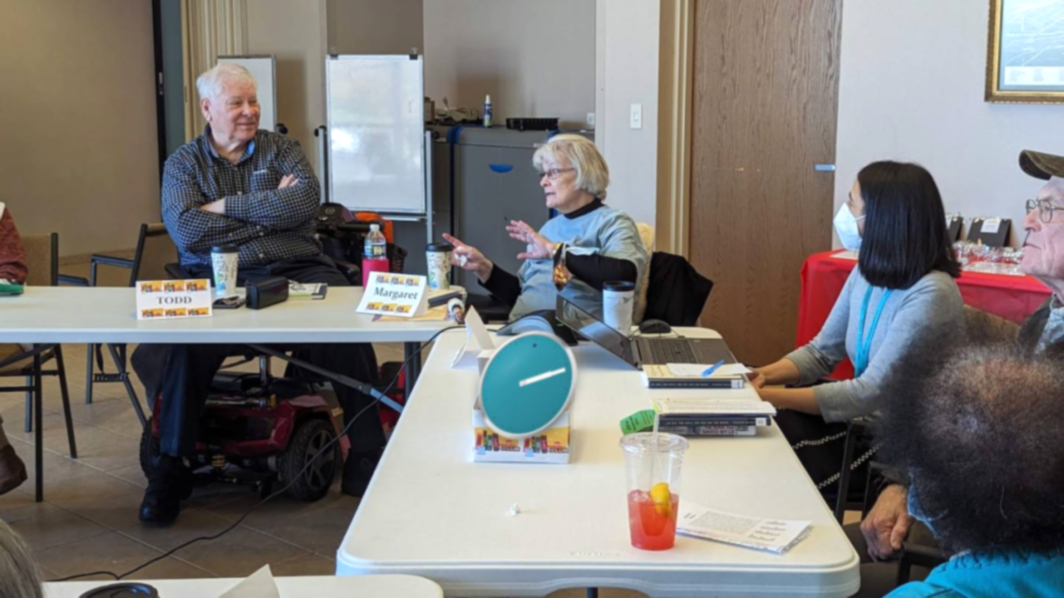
2:11
